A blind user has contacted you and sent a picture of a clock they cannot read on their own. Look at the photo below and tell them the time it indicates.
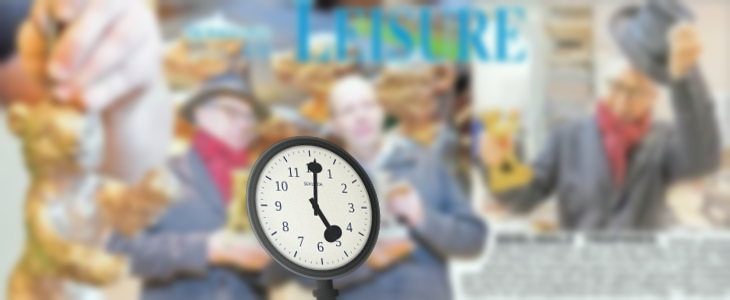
5:01
